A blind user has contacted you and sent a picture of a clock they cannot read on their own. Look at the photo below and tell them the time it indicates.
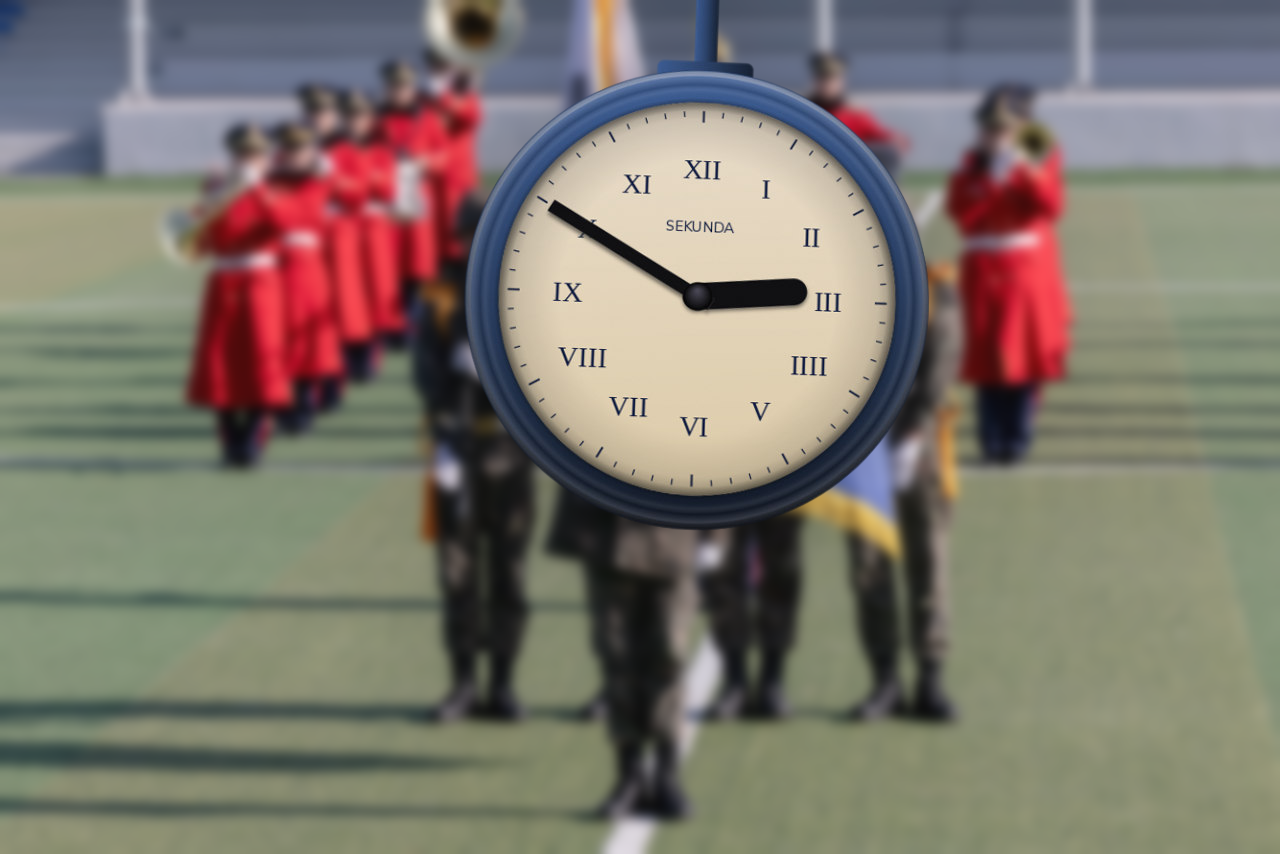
2:50
